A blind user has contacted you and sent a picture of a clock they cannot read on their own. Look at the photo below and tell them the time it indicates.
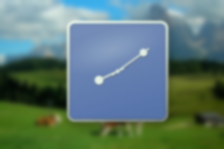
8:09
